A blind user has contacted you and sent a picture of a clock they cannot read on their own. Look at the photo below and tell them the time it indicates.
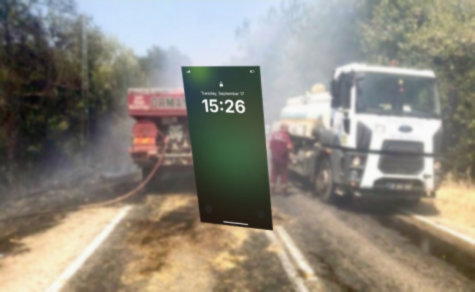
15:26
